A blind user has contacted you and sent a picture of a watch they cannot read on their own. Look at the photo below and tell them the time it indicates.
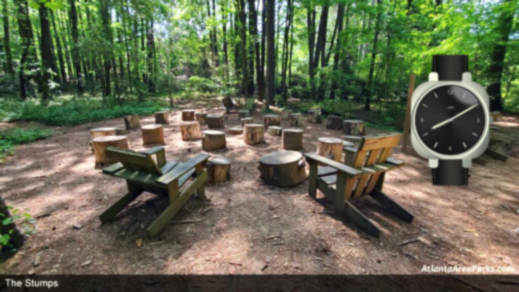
8:10
